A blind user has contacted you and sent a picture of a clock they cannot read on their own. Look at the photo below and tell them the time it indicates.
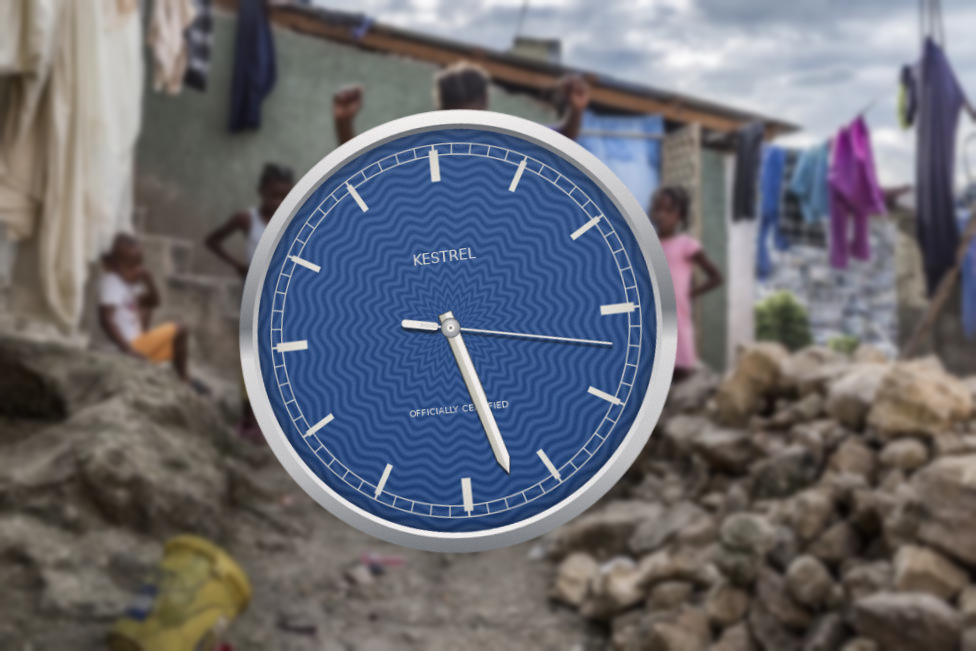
5:27:17
